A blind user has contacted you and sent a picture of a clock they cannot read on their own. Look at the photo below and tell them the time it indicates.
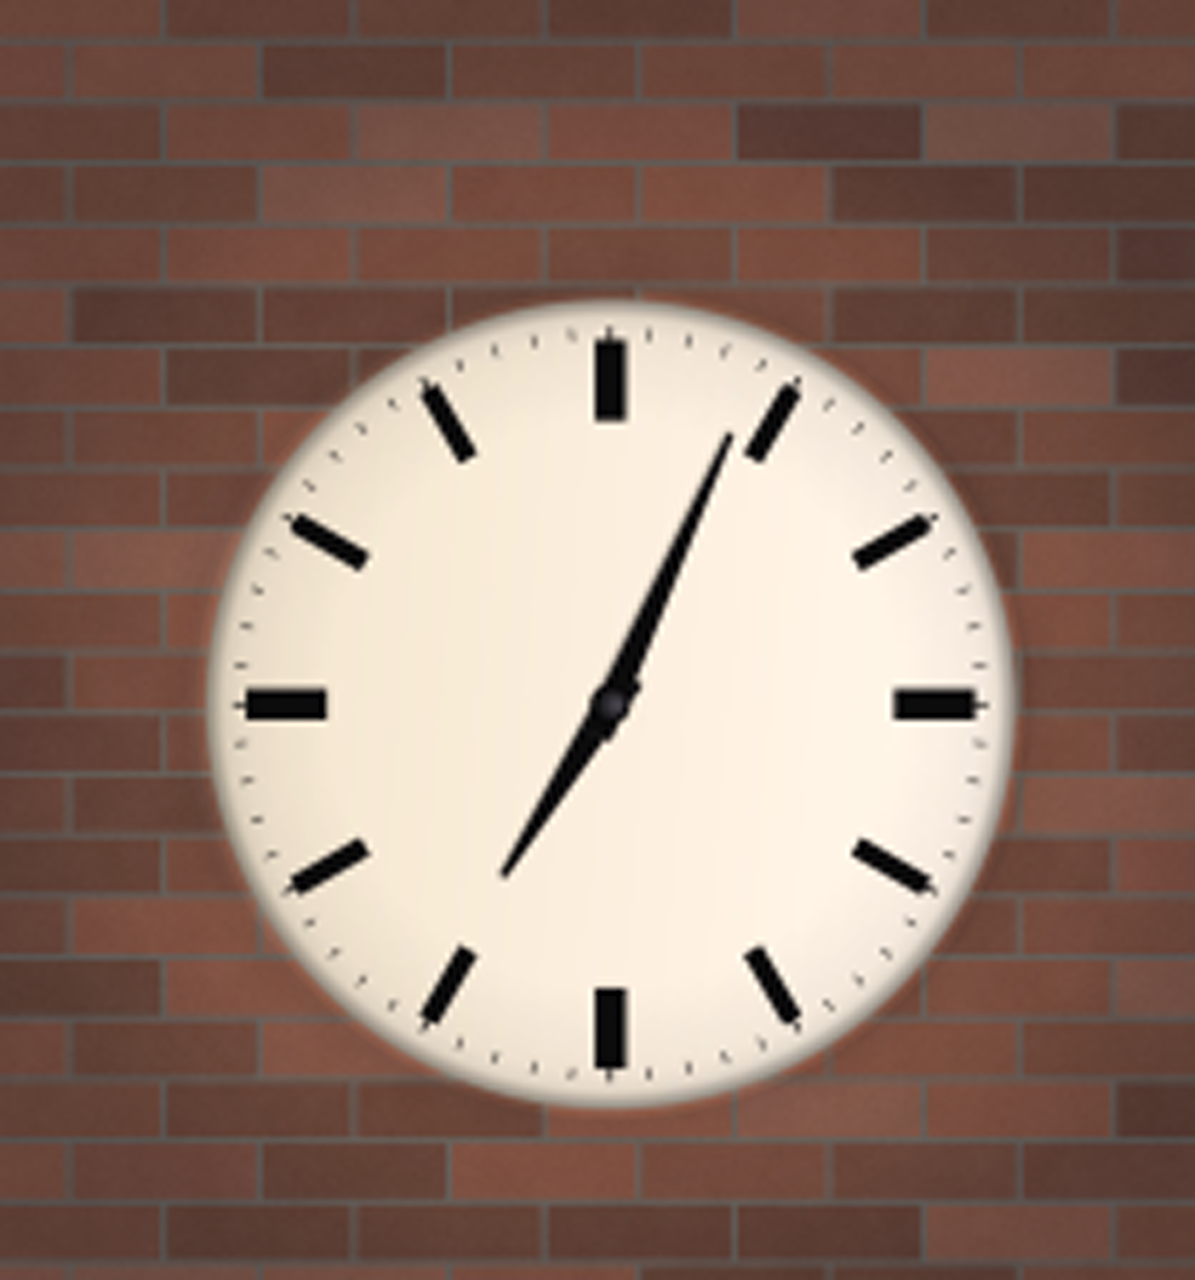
7:04
